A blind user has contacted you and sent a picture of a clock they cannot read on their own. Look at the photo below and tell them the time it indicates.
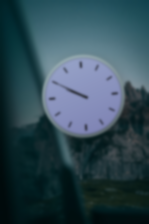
9:50
